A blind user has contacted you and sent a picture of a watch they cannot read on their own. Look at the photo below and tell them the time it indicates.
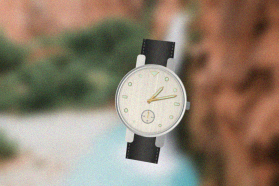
1:12
